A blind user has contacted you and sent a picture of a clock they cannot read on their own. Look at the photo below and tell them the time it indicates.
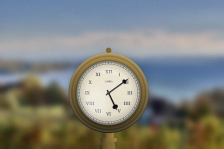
5:09
